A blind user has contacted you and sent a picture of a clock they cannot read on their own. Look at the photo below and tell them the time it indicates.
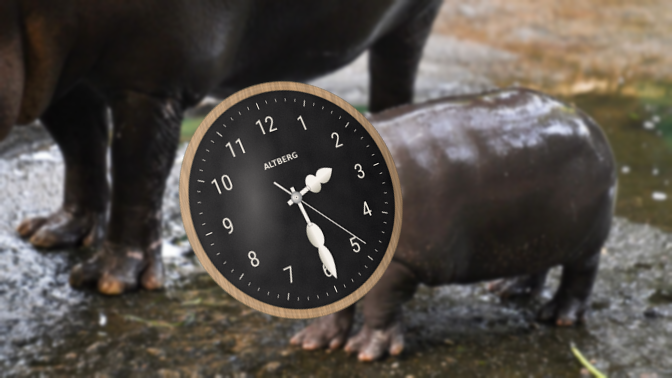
2:29:24
